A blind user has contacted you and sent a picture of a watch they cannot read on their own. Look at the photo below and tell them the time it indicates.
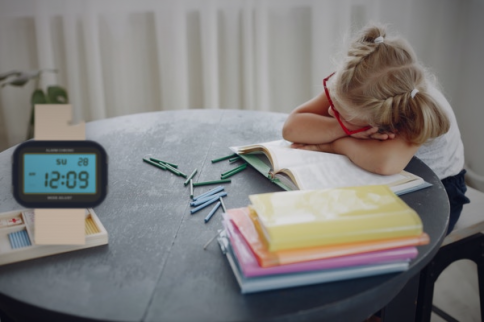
12:09
